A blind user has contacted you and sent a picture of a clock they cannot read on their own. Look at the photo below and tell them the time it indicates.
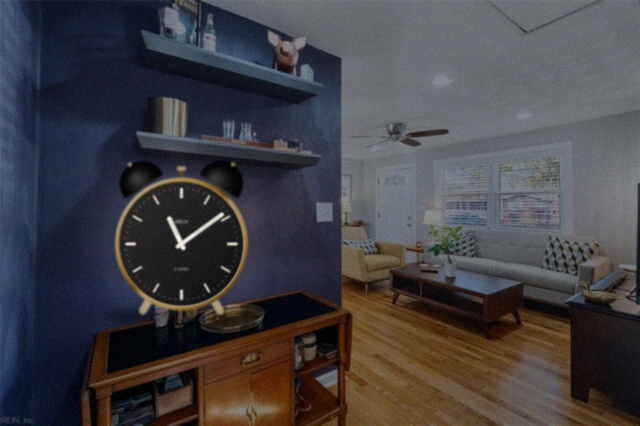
11:09
